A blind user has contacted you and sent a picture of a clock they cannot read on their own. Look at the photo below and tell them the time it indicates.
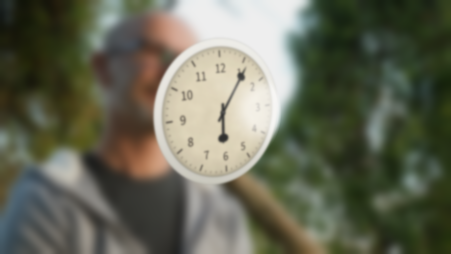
6:06
